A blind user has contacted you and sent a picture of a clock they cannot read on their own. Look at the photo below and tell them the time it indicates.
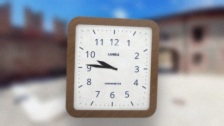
9:46
